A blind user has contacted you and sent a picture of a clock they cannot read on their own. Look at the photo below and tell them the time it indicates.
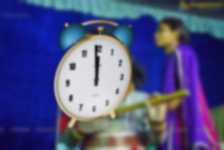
11:59
